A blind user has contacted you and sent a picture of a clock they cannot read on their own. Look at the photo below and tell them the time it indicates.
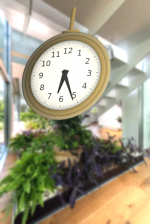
6:26
